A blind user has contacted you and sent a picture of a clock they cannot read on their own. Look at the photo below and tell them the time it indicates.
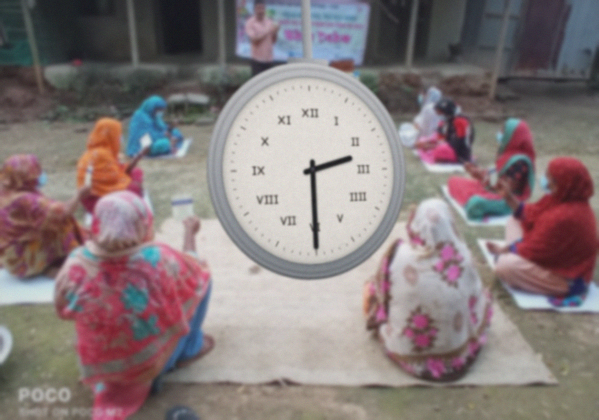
2:30
